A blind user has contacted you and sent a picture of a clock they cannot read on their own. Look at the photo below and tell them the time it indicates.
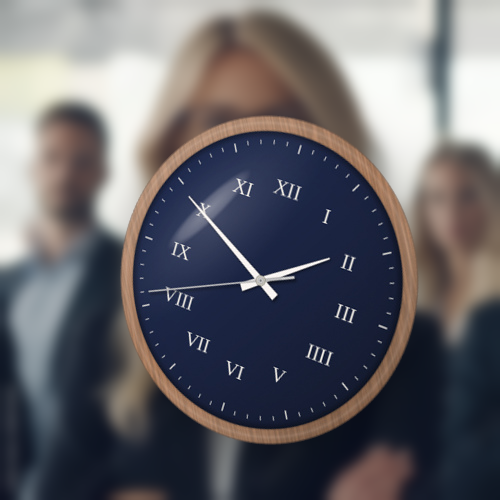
1:49:41
